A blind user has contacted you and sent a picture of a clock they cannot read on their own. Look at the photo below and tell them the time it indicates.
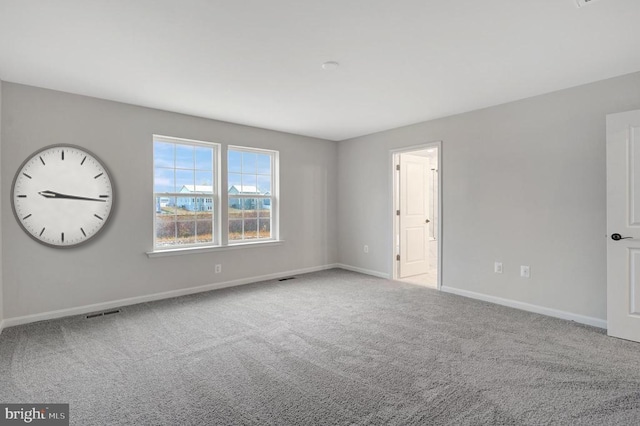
9:16
